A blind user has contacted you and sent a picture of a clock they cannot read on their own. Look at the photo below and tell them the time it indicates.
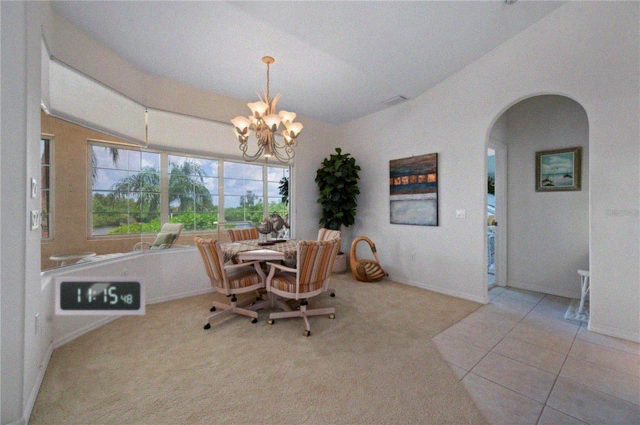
11:15
